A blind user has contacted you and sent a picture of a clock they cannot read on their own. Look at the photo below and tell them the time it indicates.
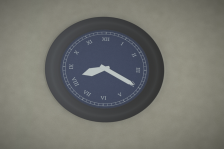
8:20
